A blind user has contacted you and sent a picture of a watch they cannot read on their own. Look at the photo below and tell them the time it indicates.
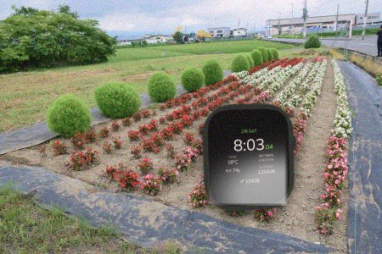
8:03
